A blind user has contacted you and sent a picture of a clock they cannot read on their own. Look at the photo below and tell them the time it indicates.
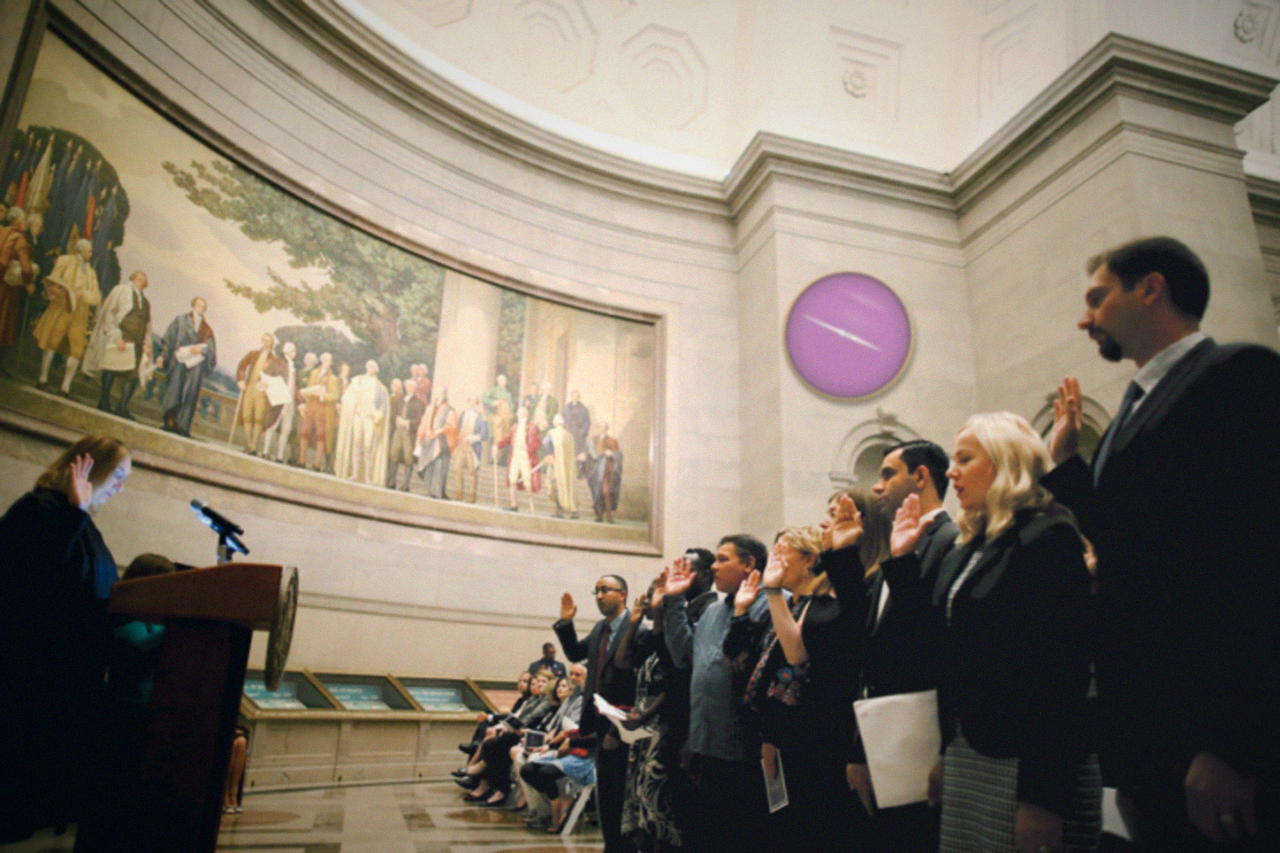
3:49
